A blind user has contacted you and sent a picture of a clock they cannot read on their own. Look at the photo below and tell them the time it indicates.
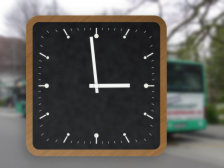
2:59
